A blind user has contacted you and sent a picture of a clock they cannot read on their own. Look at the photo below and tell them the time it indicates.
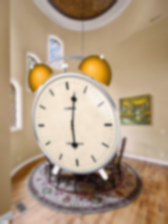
6:02
